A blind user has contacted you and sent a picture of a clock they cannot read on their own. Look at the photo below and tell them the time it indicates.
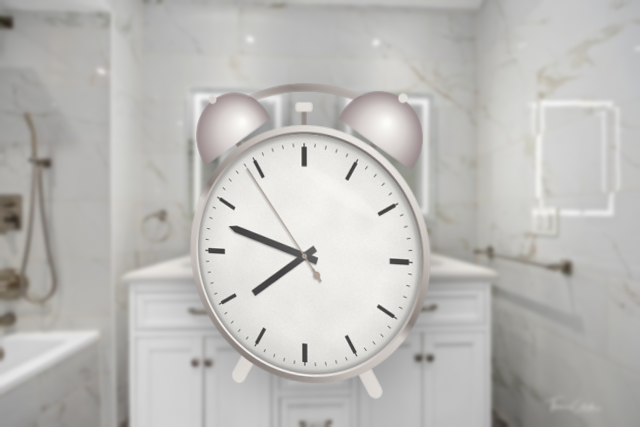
7:47:54
